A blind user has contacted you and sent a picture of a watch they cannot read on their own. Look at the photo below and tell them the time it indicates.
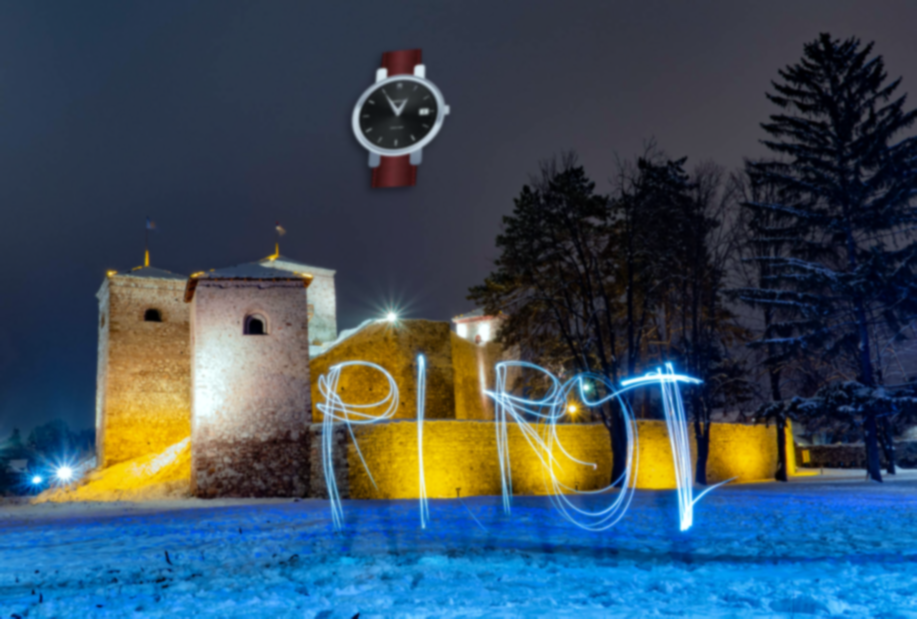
12:55
